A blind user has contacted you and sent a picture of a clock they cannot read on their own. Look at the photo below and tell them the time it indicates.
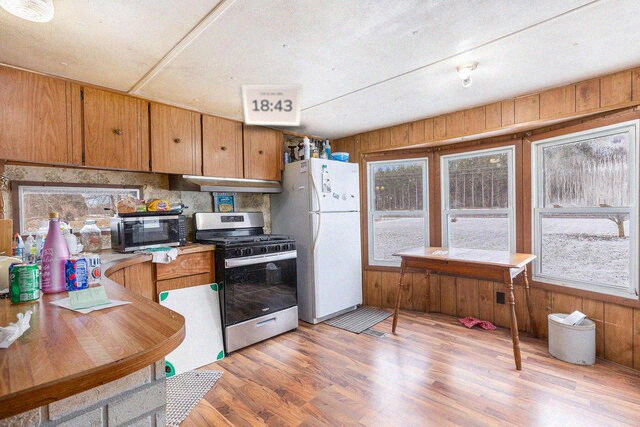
18:43
